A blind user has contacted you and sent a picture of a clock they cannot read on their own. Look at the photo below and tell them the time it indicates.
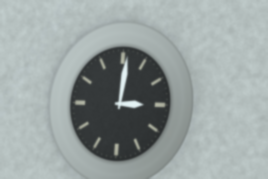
3:01
